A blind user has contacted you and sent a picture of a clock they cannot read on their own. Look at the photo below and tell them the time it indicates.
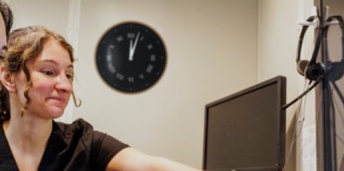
12:03
